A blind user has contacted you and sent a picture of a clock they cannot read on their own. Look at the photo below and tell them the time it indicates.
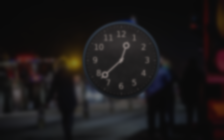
12:38
